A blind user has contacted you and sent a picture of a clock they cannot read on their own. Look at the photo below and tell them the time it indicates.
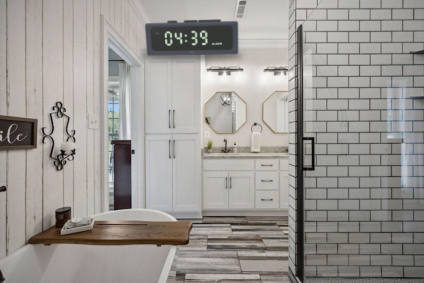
4:39
